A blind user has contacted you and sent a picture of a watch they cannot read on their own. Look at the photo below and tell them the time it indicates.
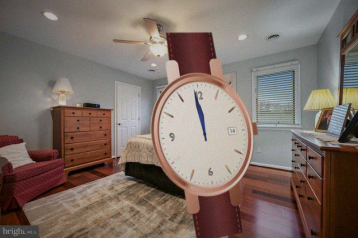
11:59
